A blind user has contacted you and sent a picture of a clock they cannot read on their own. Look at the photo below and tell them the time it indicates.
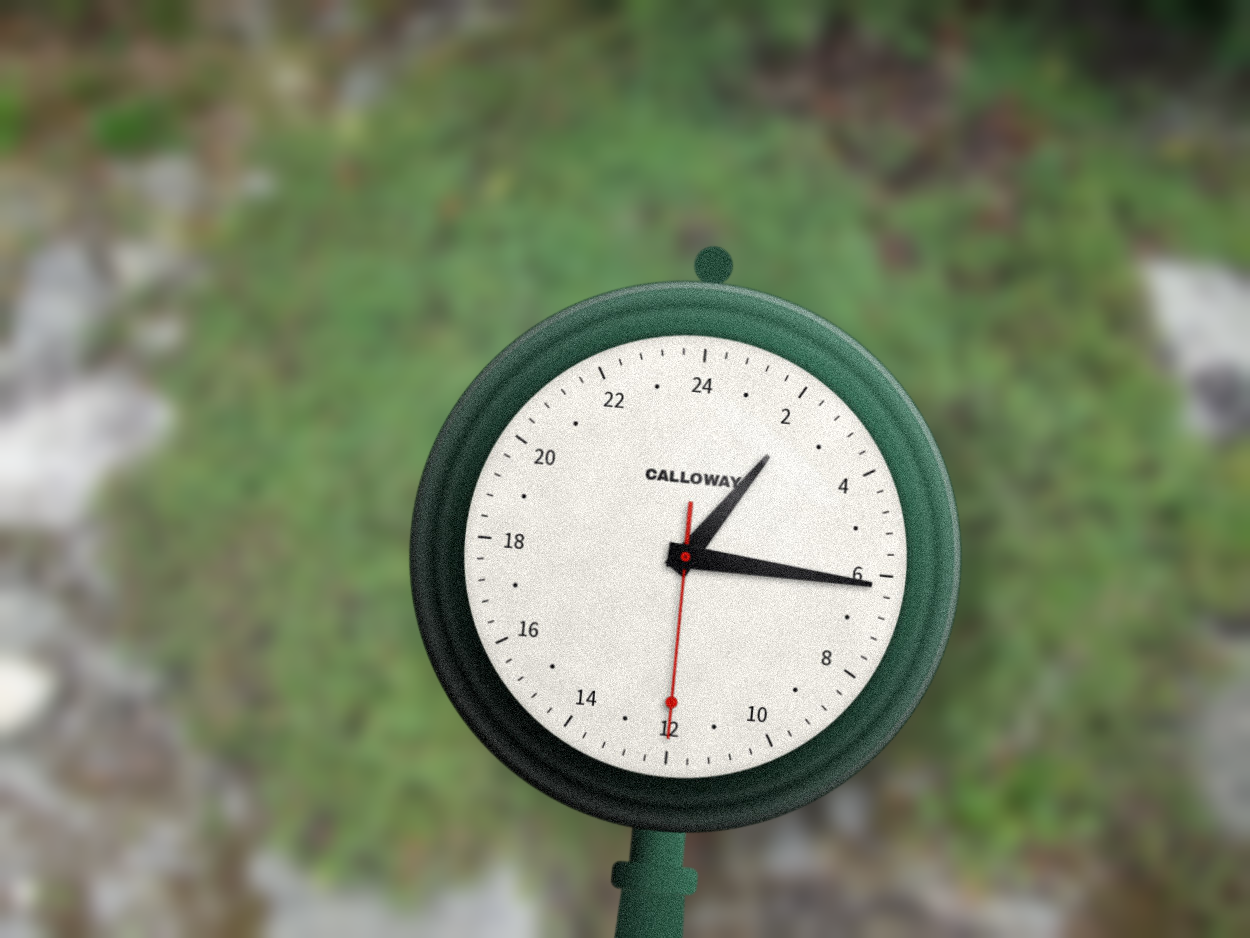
2:15:30
